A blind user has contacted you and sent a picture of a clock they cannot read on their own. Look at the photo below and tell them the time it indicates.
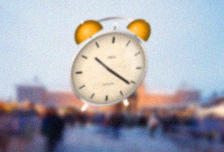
10:21
